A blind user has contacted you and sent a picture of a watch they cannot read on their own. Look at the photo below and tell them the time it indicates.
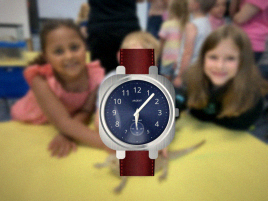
6:07
